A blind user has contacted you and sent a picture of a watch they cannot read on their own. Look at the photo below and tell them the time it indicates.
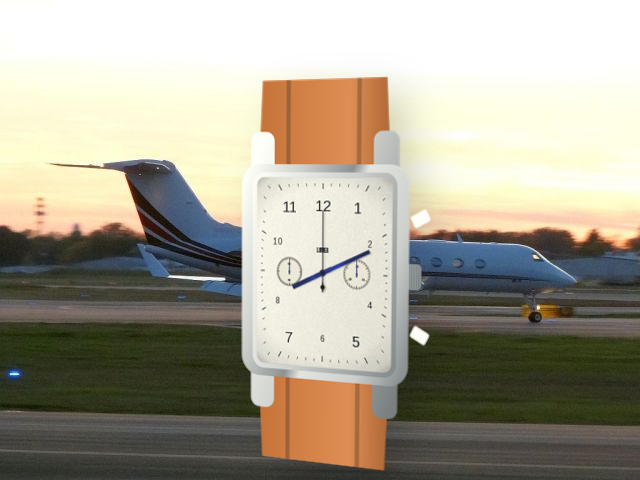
8:11
